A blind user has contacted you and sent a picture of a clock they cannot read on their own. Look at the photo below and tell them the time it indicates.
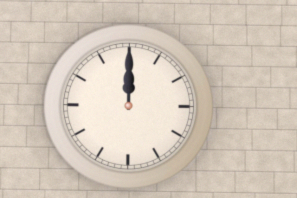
12:00
